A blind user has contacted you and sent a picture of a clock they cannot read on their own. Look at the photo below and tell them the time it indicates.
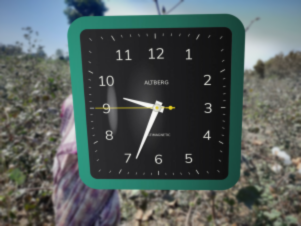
9:33:45
